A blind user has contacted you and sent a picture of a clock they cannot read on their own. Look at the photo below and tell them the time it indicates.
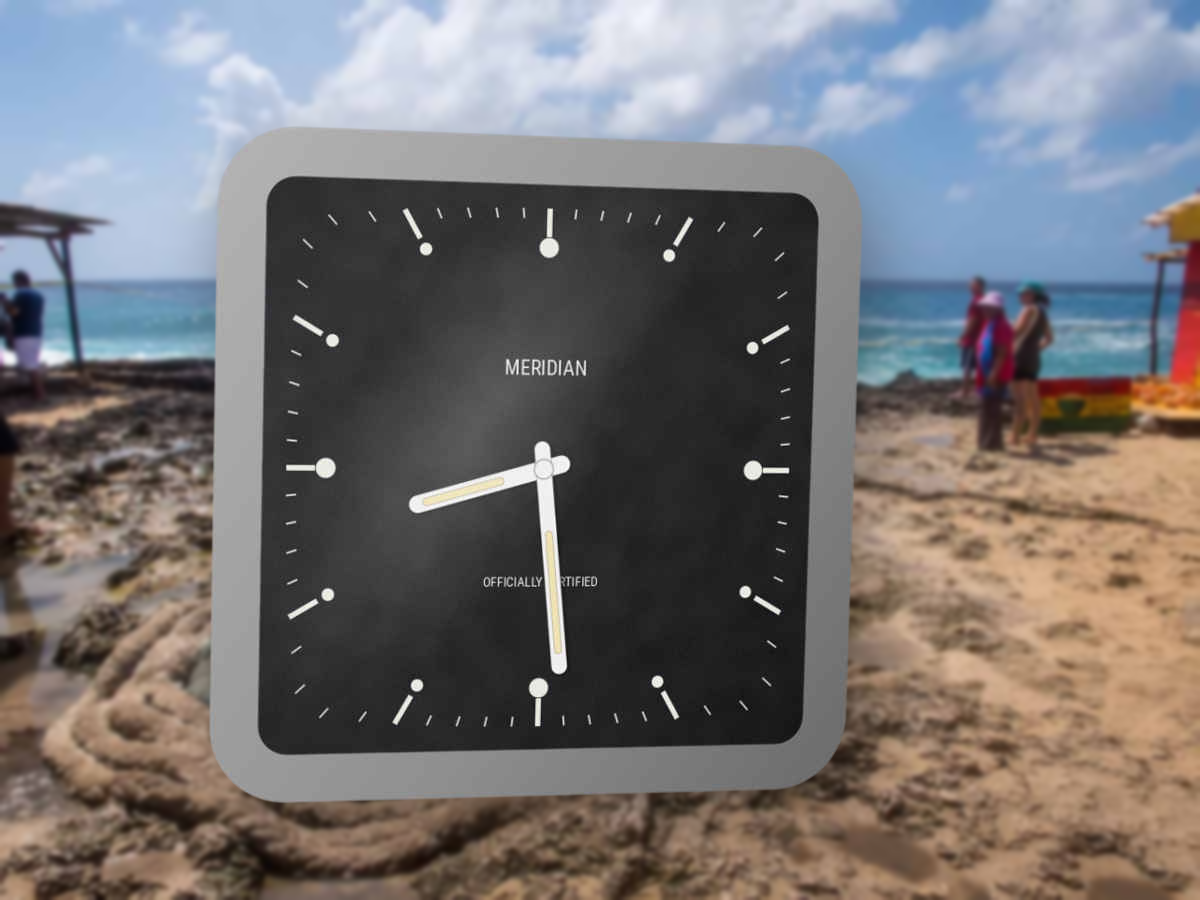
8:29
